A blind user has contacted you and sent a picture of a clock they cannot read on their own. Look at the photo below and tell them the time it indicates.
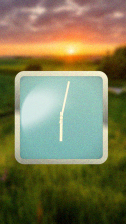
6:02
